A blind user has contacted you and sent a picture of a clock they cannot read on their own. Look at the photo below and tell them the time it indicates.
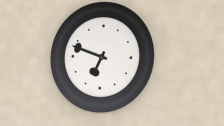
6:48
